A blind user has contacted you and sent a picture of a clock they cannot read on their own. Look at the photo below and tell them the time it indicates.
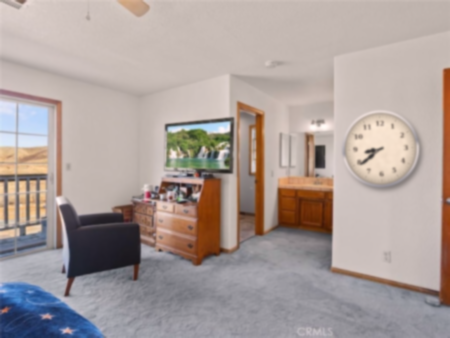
8:39
